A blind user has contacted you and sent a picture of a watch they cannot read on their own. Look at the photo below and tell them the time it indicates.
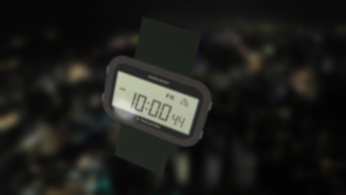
10:00:44
